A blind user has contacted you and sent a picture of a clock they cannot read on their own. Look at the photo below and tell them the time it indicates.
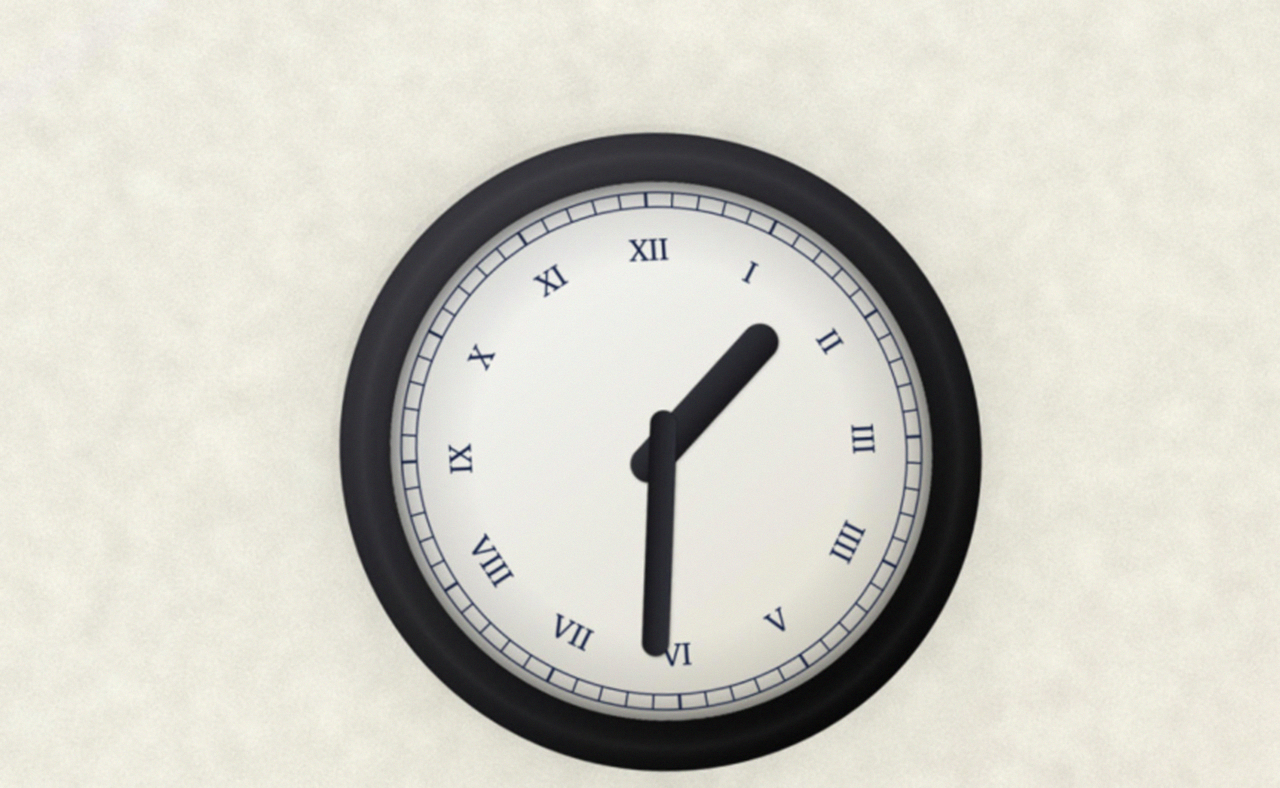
1:31
